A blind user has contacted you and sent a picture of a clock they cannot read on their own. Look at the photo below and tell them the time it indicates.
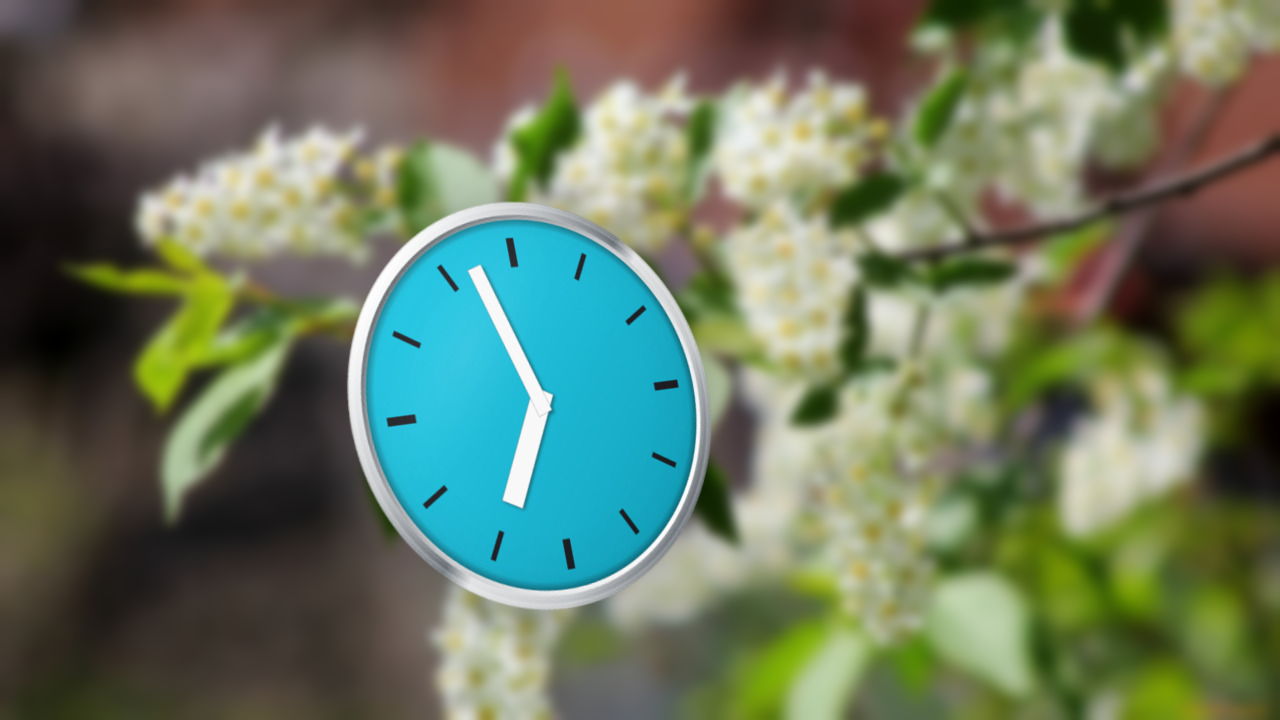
6:57
